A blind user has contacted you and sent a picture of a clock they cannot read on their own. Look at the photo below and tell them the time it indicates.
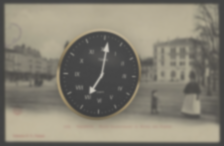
7:01
